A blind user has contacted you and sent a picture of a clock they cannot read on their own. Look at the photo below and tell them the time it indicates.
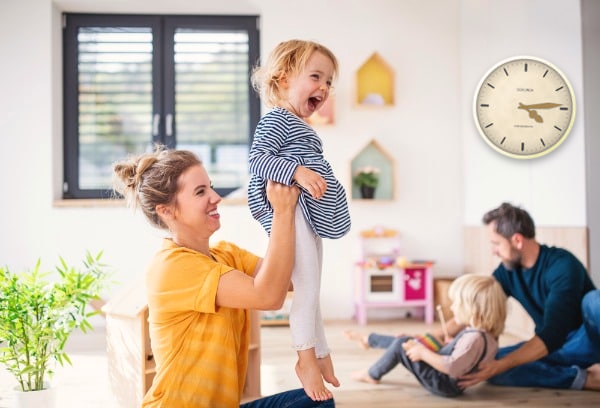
4:14
